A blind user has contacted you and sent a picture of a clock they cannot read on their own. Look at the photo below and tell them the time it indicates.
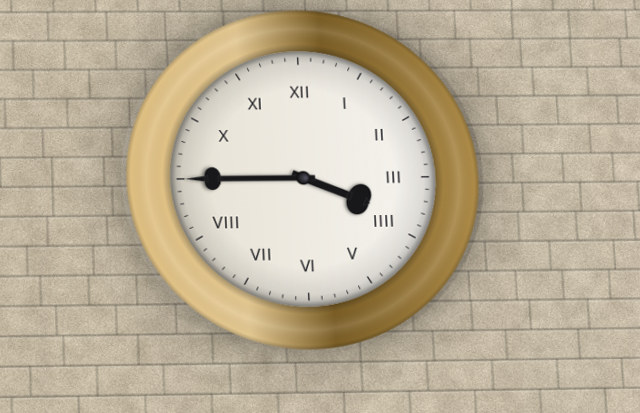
3:45
